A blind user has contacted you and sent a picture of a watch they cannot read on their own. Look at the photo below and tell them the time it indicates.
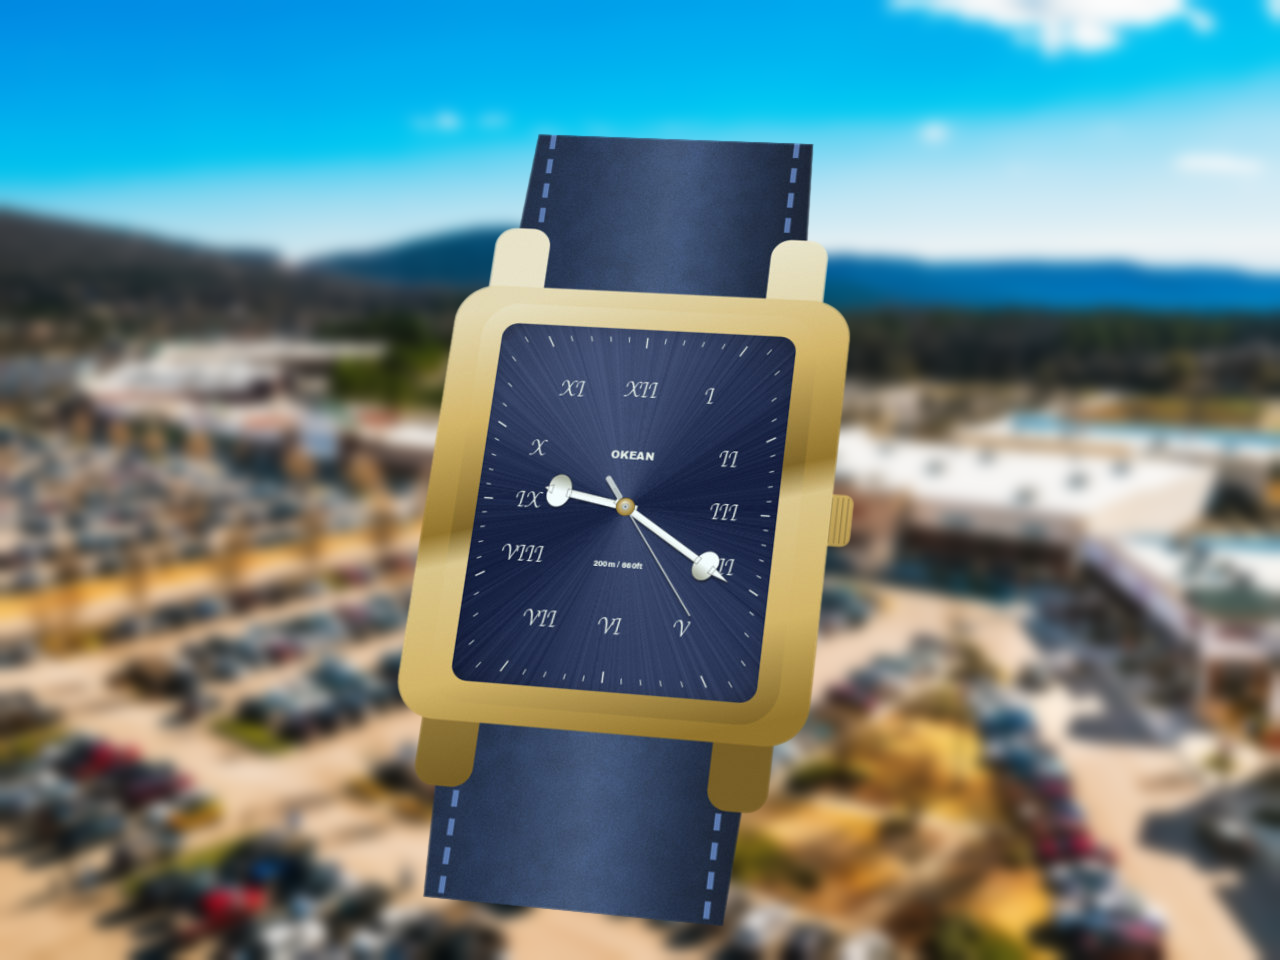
9:20:24
